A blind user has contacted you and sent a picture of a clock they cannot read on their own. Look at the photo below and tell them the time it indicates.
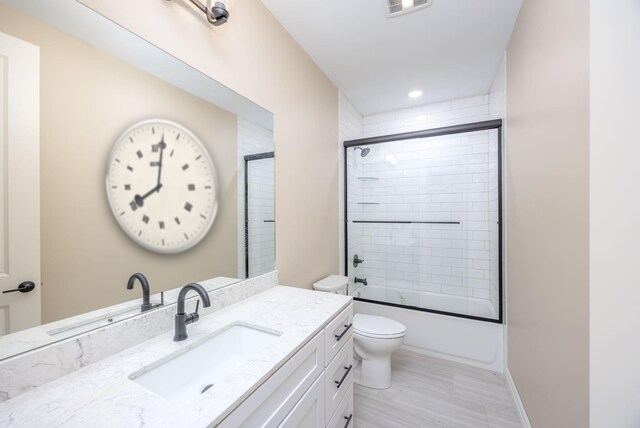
8:02
